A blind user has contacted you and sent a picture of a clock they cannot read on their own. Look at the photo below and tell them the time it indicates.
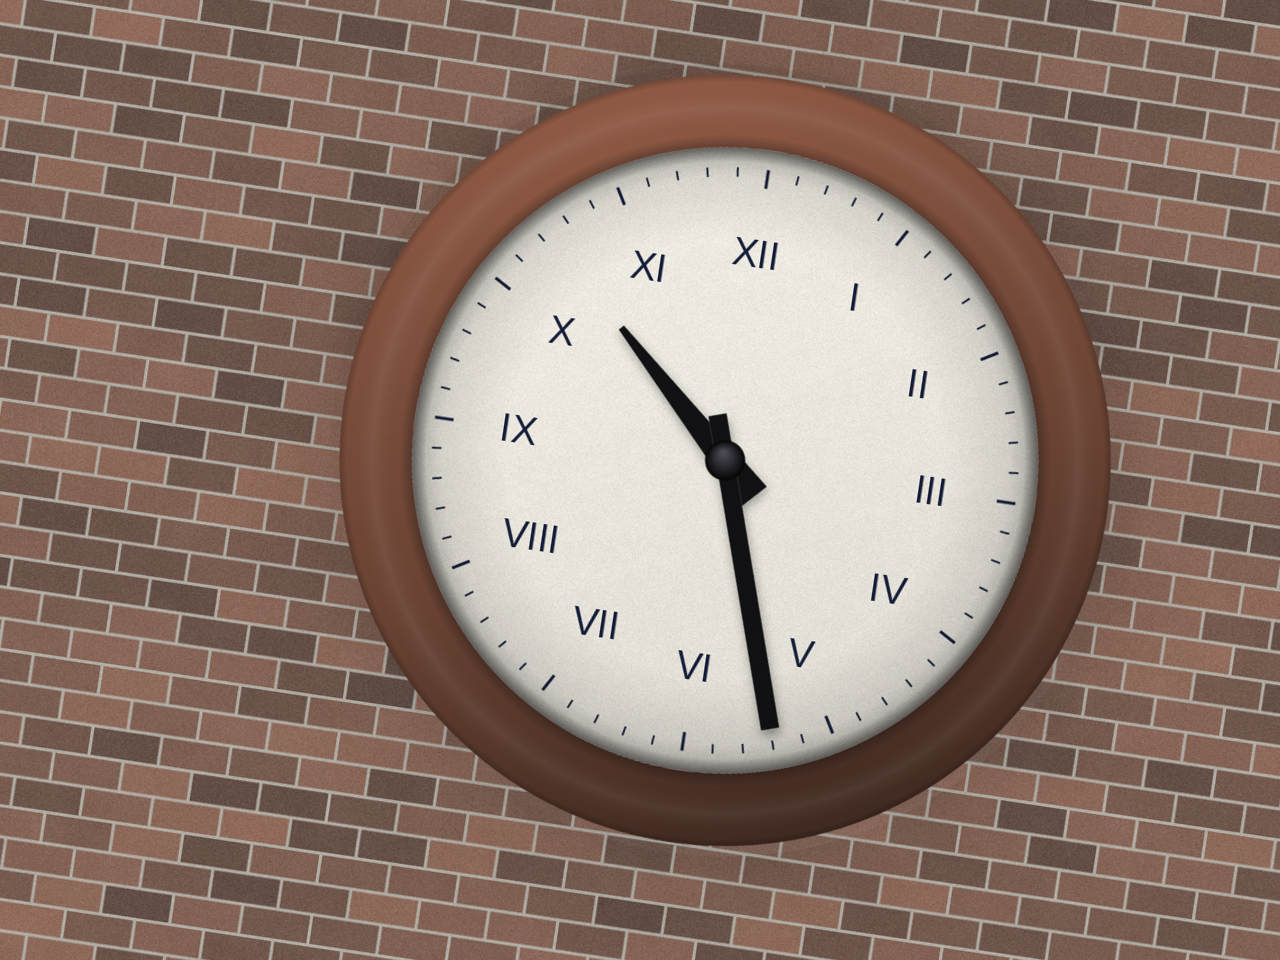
10:27
